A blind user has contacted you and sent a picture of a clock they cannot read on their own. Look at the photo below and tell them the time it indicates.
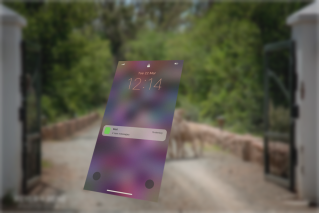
12:14
